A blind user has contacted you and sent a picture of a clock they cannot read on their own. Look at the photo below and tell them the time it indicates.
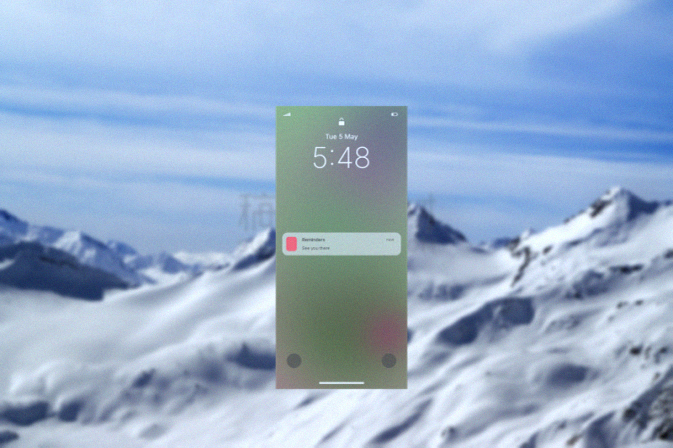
5:48
